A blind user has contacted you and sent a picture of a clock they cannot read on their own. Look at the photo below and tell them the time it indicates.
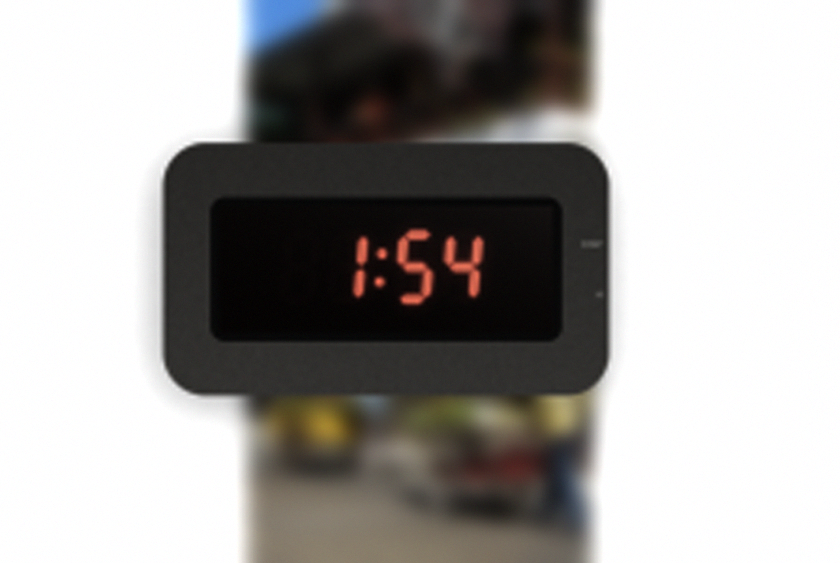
1:54
